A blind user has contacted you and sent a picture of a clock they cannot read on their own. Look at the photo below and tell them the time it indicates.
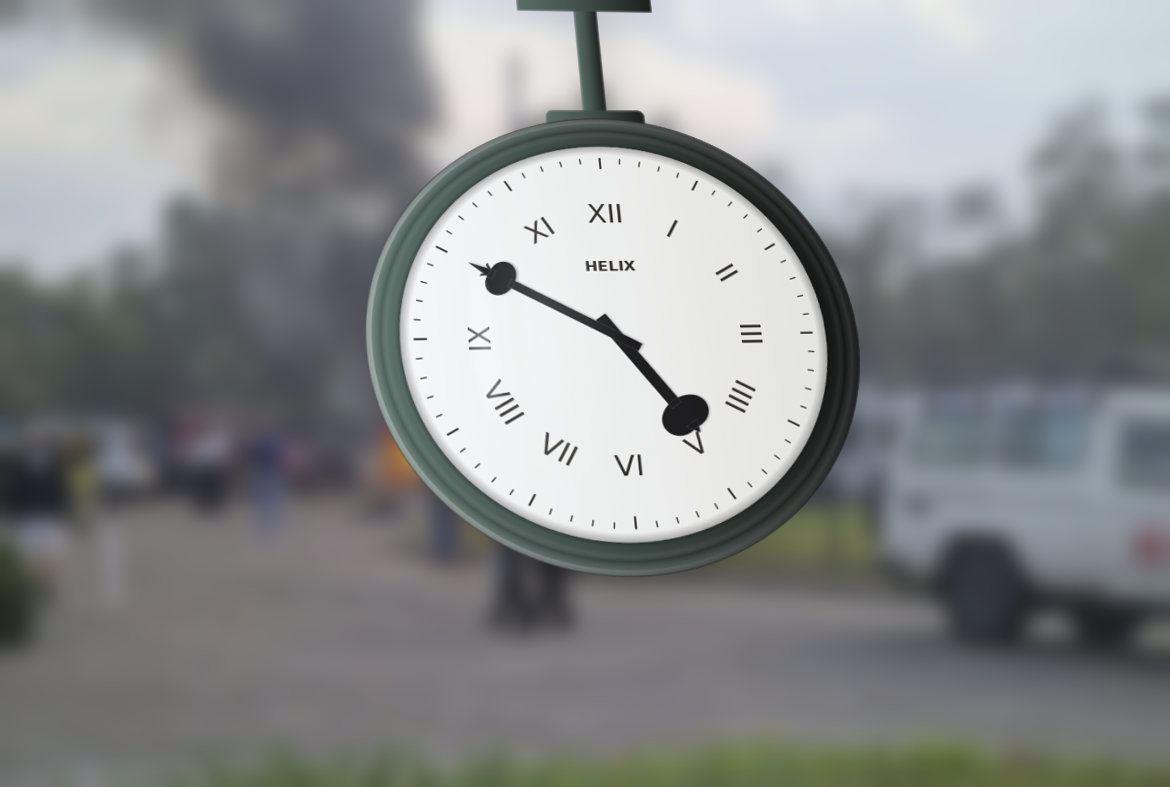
4:50
